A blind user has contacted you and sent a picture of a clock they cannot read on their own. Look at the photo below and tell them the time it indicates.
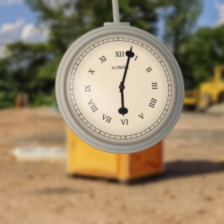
6:03
